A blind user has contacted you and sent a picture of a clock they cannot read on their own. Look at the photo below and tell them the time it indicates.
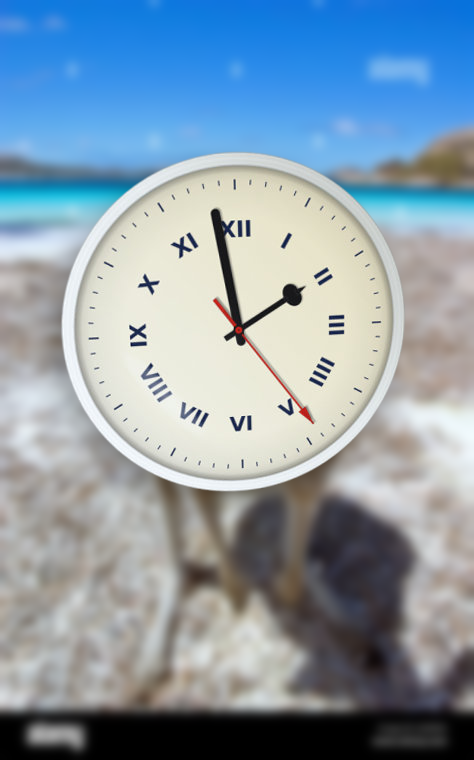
1:58:24
